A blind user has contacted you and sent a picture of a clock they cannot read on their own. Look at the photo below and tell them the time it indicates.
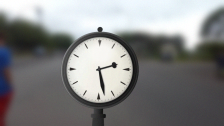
2:28
